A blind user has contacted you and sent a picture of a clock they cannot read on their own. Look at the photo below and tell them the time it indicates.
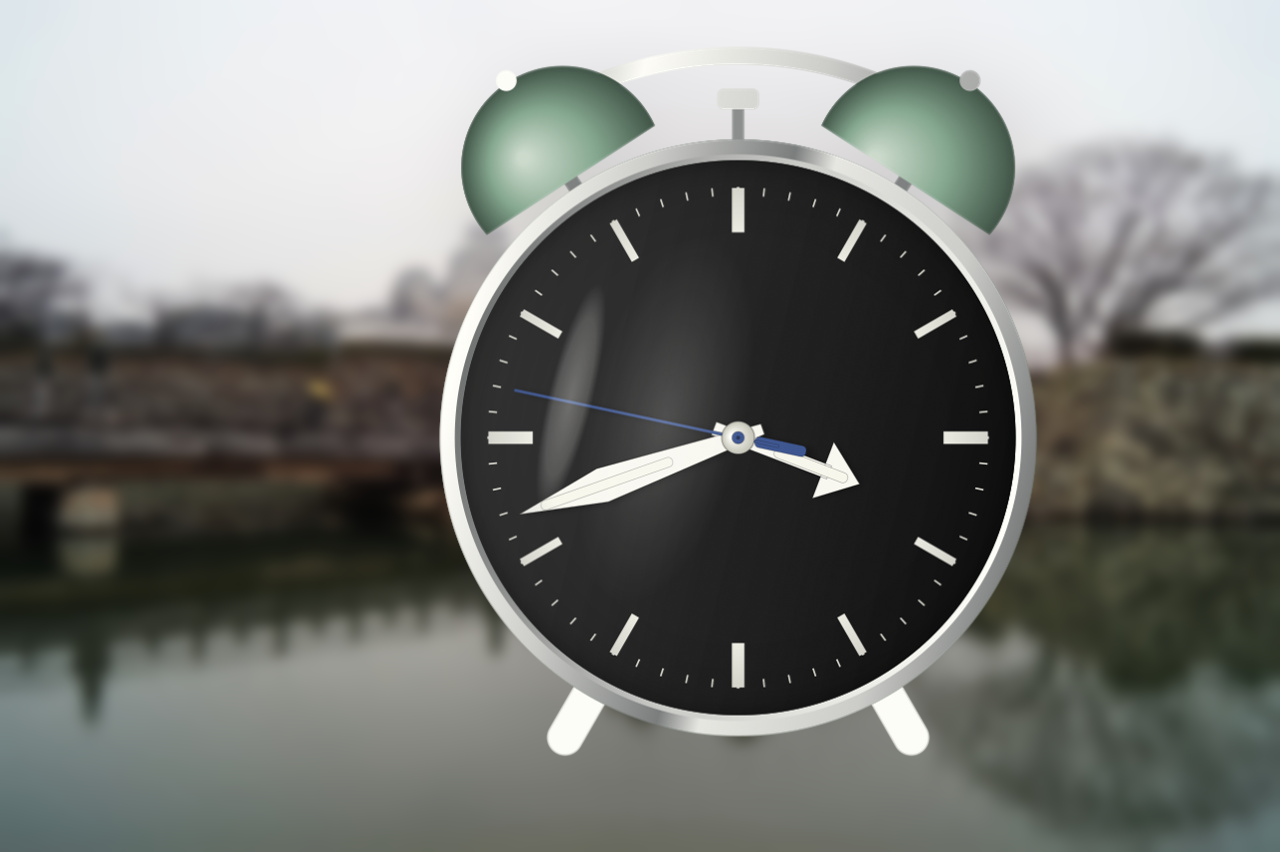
3:41:47
